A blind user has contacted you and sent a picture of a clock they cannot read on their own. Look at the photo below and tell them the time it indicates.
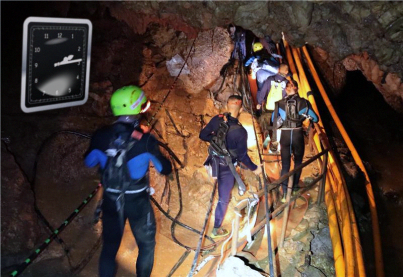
2:14
